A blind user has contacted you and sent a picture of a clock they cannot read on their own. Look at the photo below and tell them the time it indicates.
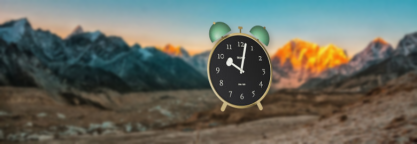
10:02
